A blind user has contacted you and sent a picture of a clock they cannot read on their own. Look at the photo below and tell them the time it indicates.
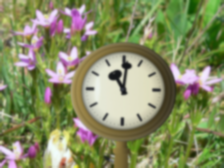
11:01
